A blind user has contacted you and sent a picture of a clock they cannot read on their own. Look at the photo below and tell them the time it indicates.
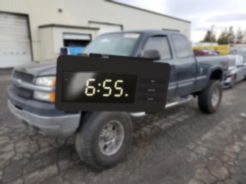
6:55
